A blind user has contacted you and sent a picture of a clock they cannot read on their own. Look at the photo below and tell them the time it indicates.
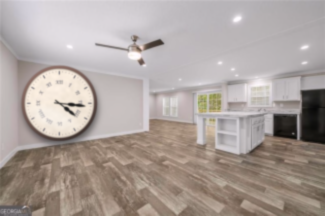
4:16
